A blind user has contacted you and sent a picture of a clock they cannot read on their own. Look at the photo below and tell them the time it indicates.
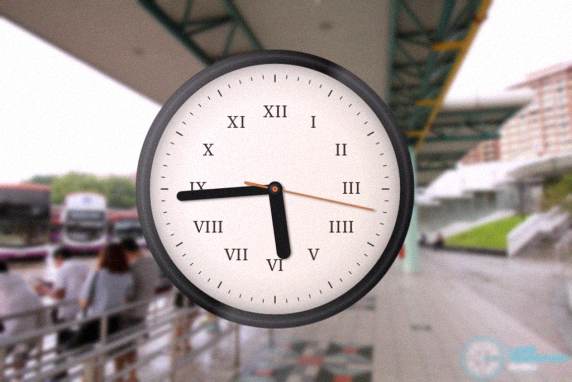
5:44:17
